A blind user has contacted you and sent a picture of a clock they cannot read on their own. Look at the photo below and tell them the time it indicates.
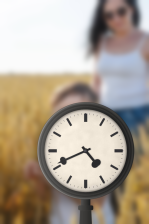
4:41
